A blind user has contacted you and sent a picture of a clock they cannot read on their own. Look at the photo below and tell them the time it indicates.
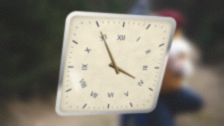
3:55
